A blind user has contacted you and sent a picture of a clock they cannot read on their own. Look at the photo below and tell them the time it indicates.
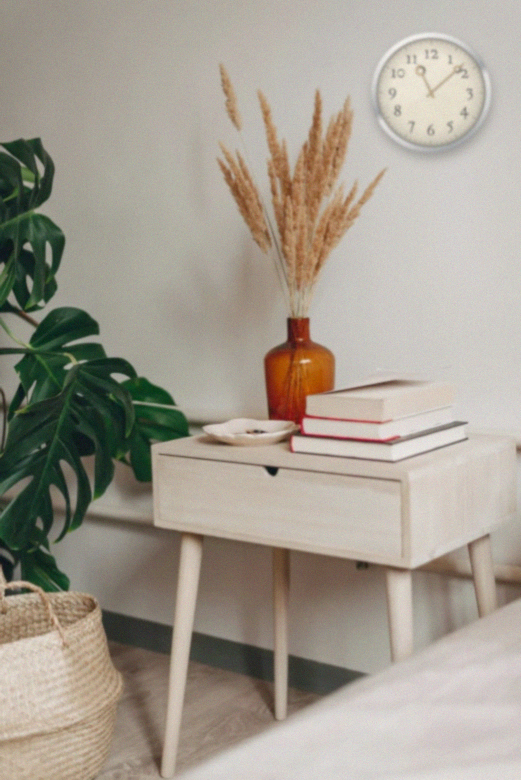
11:08
